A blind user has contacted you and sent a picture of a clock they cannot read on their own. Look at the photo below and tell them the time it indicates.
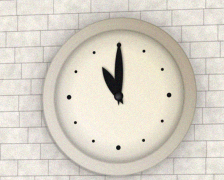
11:00
